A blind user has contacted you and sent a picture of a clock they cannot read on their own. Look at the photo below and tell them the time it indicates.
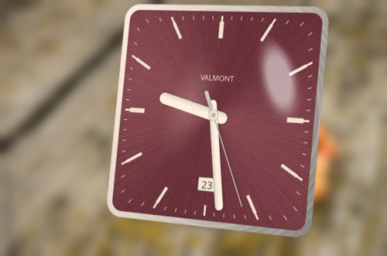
9:28:26
